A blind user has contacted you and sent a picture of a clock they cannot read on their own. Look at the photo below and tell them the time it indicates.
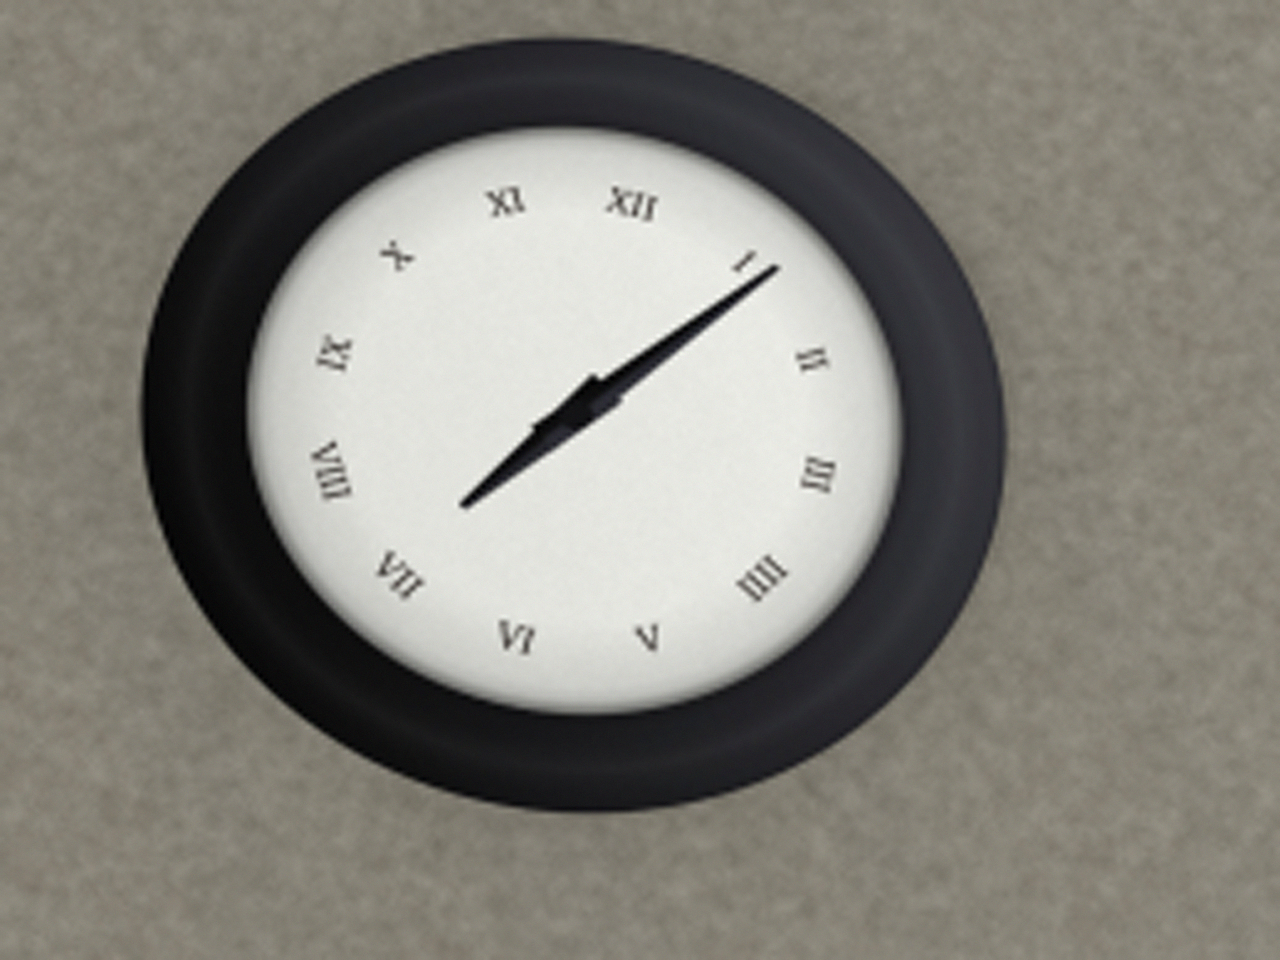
7:06
